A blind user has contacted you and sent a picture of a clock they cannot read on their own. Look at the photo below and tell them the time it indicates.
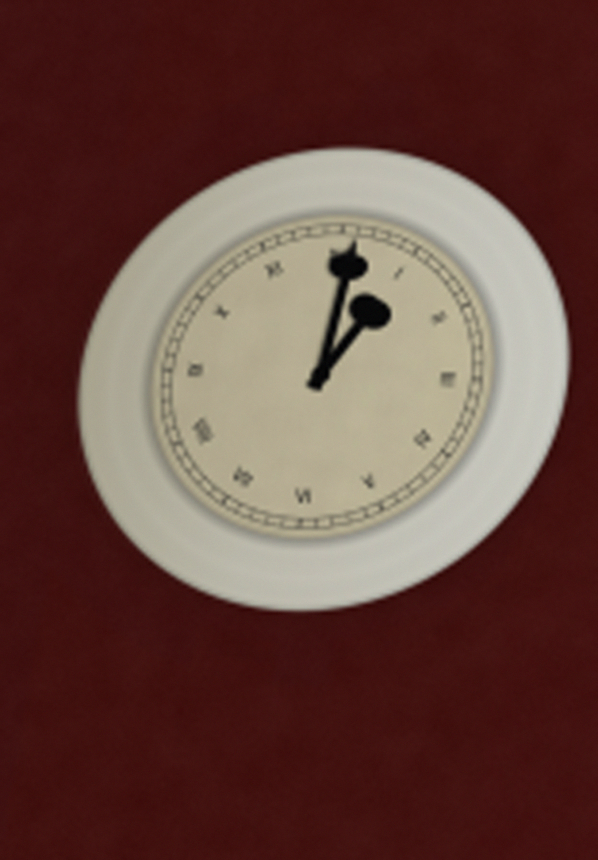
1:01
